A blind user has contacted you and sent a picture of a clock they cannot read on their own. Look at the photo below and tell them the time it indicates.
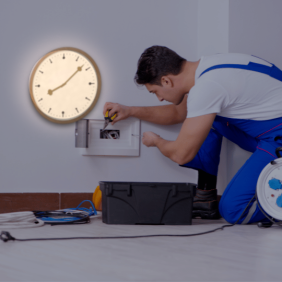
8:08
